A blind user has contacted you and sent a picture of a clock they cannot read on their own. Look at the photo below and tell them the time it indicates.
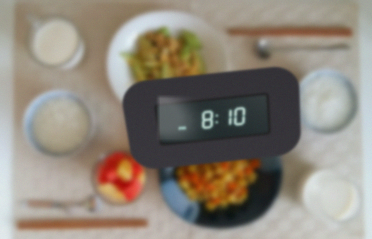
8:10
